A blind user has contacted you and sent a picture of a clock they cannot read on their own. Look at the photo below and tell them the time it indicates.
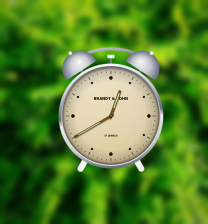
12:40
